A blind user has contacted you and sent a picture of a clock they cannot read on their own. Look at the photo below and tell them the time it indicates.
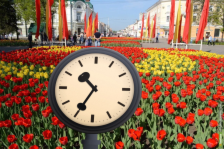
10:35
